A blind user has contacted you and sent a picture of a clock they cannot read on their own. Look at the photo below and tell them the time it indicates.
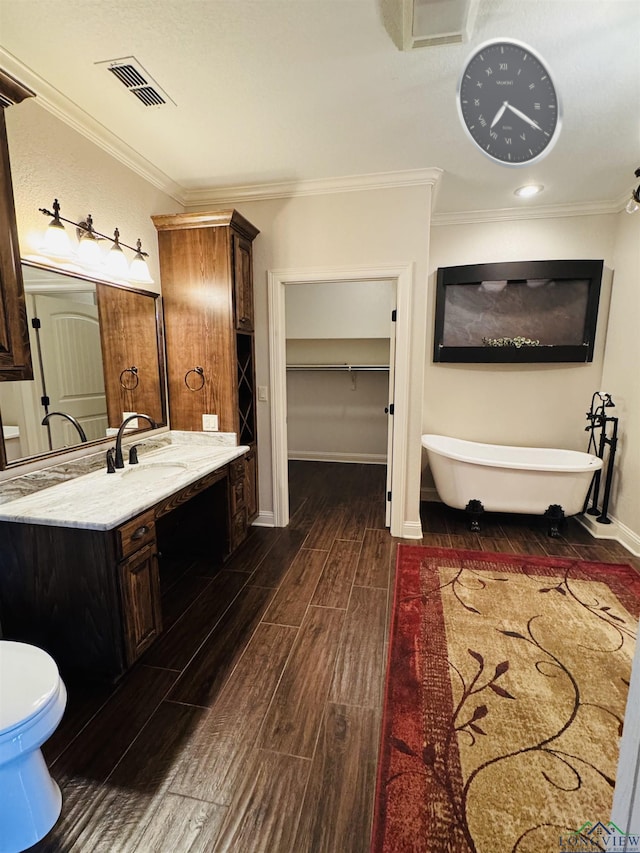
7:20
